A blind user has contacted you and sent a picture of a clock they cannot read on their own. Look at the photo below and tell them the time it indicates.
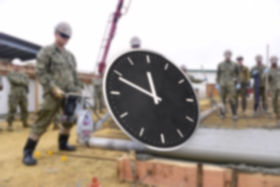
11:49
